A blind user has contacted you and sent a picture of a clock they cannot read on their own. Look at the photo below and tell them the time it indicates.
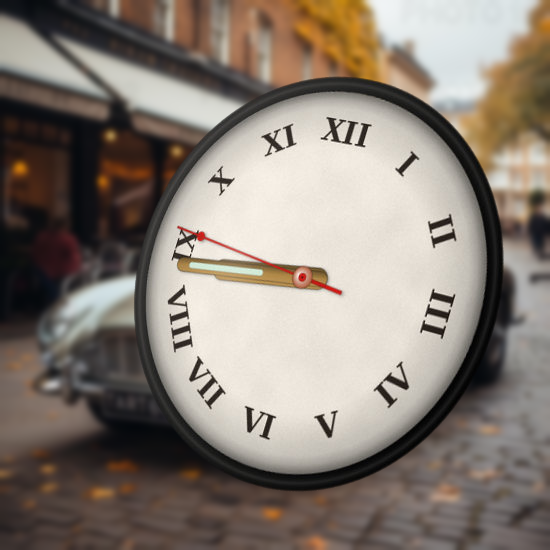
8:43:46
